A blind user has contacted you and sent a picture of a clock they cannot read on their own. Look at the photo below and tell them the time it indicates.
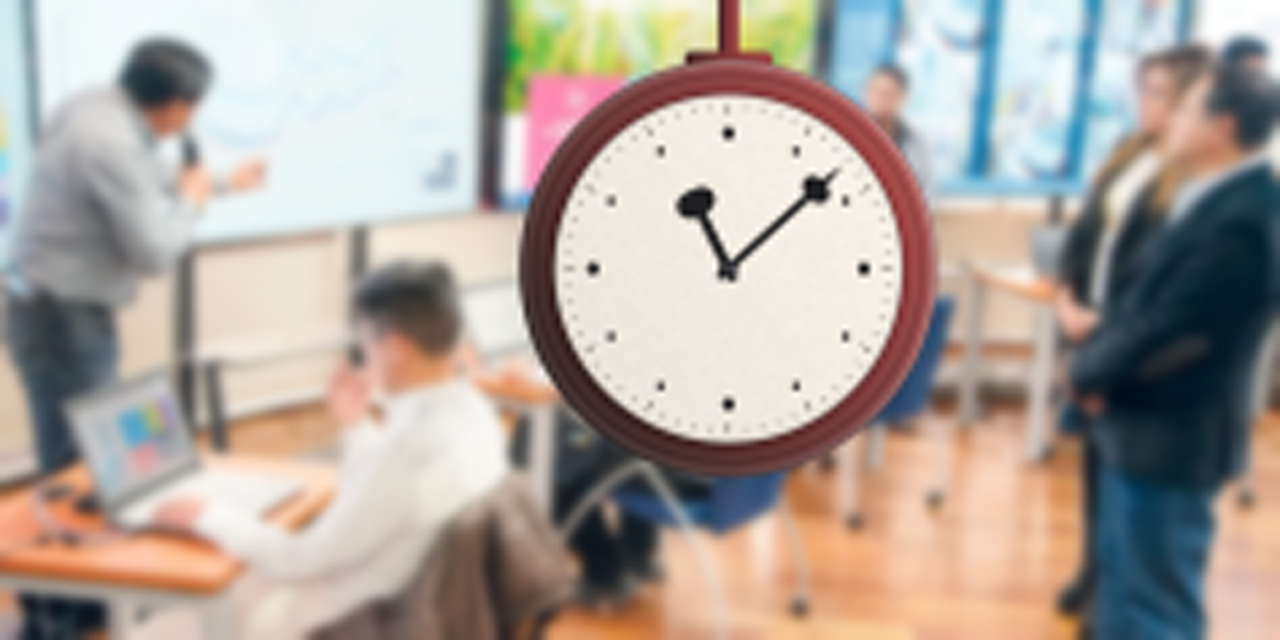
11:08
